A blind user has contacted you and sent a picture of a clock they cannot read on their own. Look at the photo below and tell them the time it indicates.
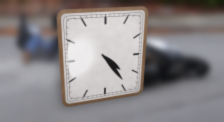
4:24
